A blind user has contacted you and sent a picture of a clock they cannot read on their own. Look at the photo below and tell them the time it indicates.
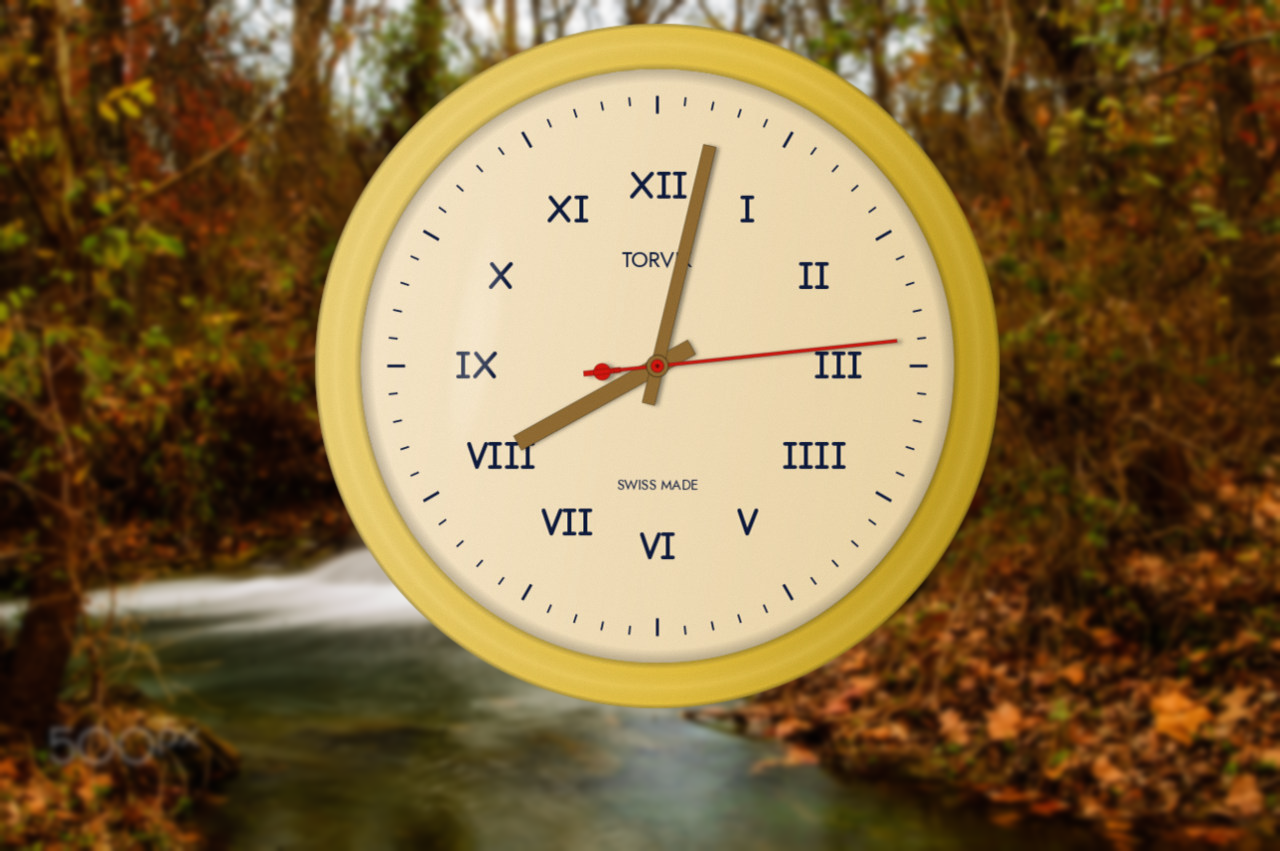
8:02:14
